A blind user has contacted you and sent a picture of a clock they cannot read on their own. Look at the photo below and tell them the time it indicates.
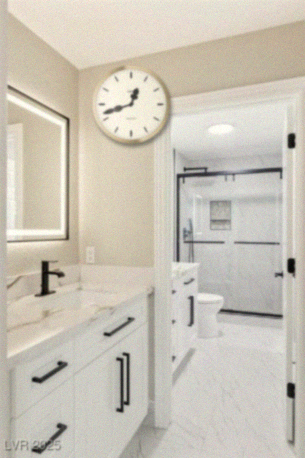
12:42
